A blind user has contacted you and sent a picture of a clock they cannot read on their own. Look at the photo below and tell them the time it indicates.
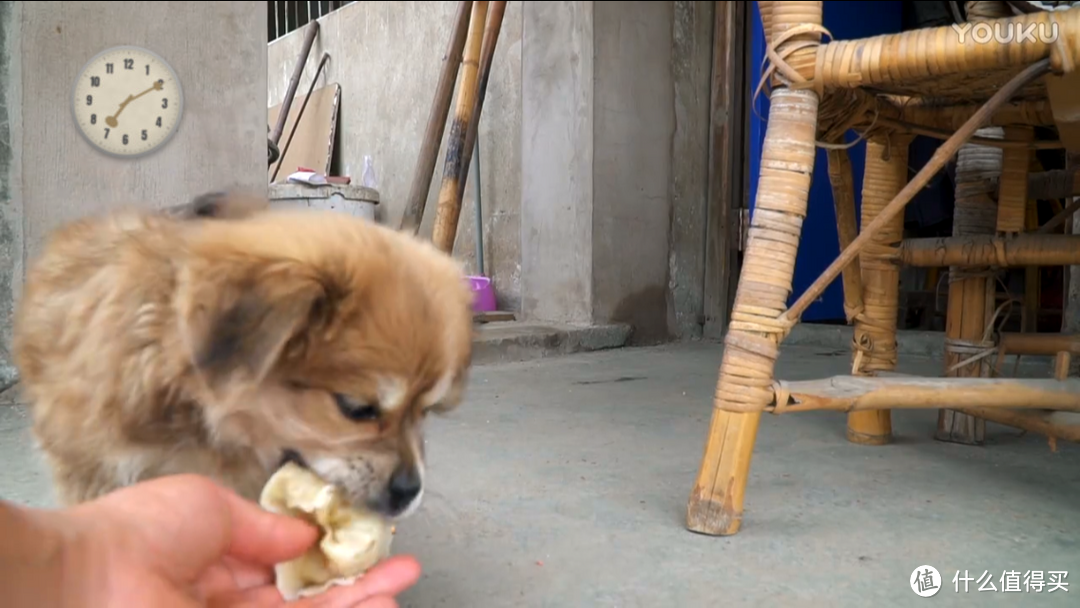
7:10
